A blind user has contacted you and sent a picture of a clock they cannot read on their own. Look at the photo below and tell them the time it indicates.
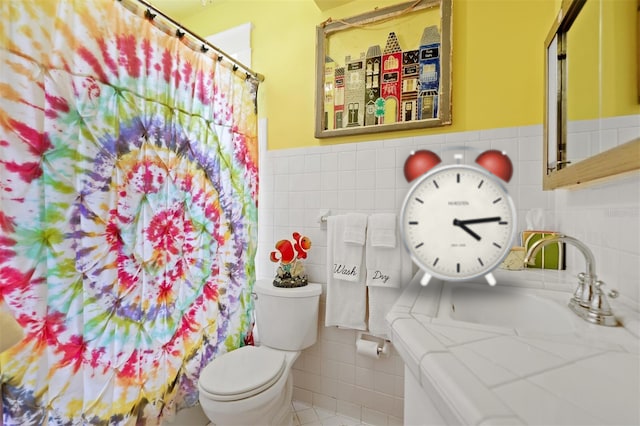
4:14
